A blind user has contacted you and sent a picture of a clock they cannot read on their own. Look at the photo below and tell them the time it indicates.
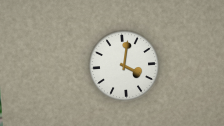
4:02
